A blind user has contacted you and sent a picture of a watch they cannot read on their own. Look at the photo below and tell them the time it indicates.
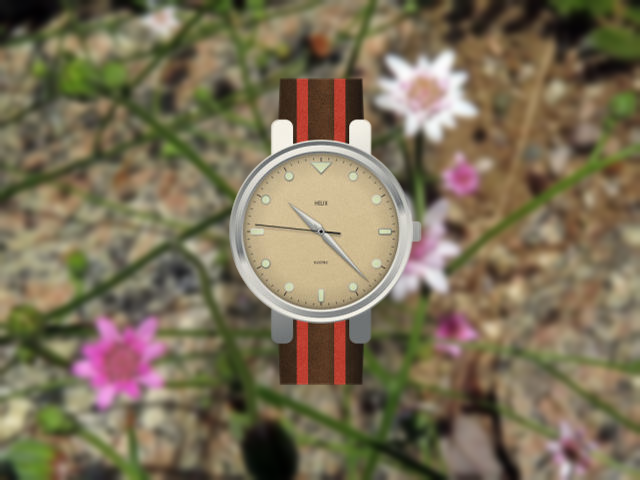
10:22:46
